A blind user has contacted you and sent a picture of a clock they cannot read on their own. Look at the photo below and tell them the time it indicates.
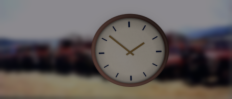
1:52
